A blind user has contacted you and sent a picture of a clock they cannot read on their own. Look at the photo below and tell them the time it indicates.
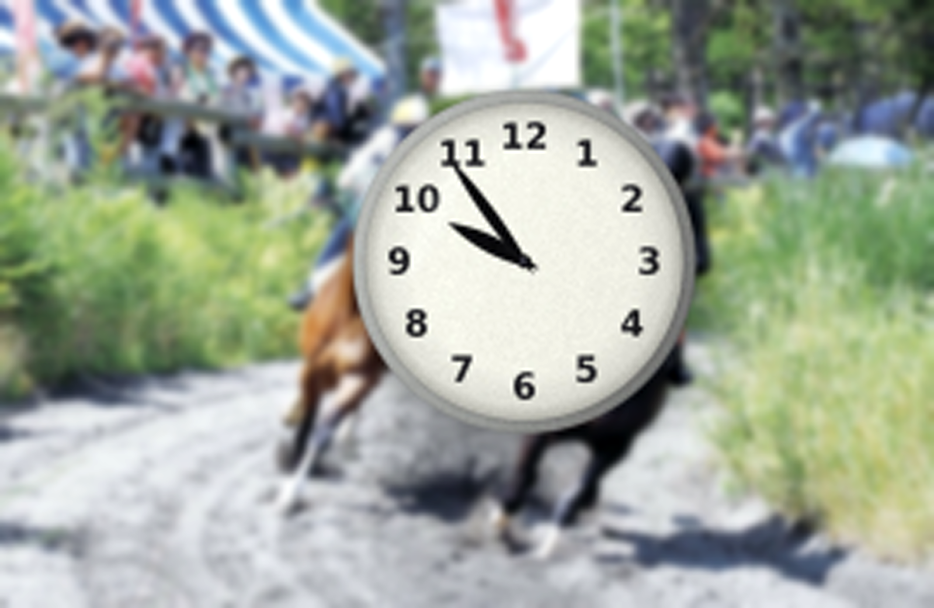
9:54
